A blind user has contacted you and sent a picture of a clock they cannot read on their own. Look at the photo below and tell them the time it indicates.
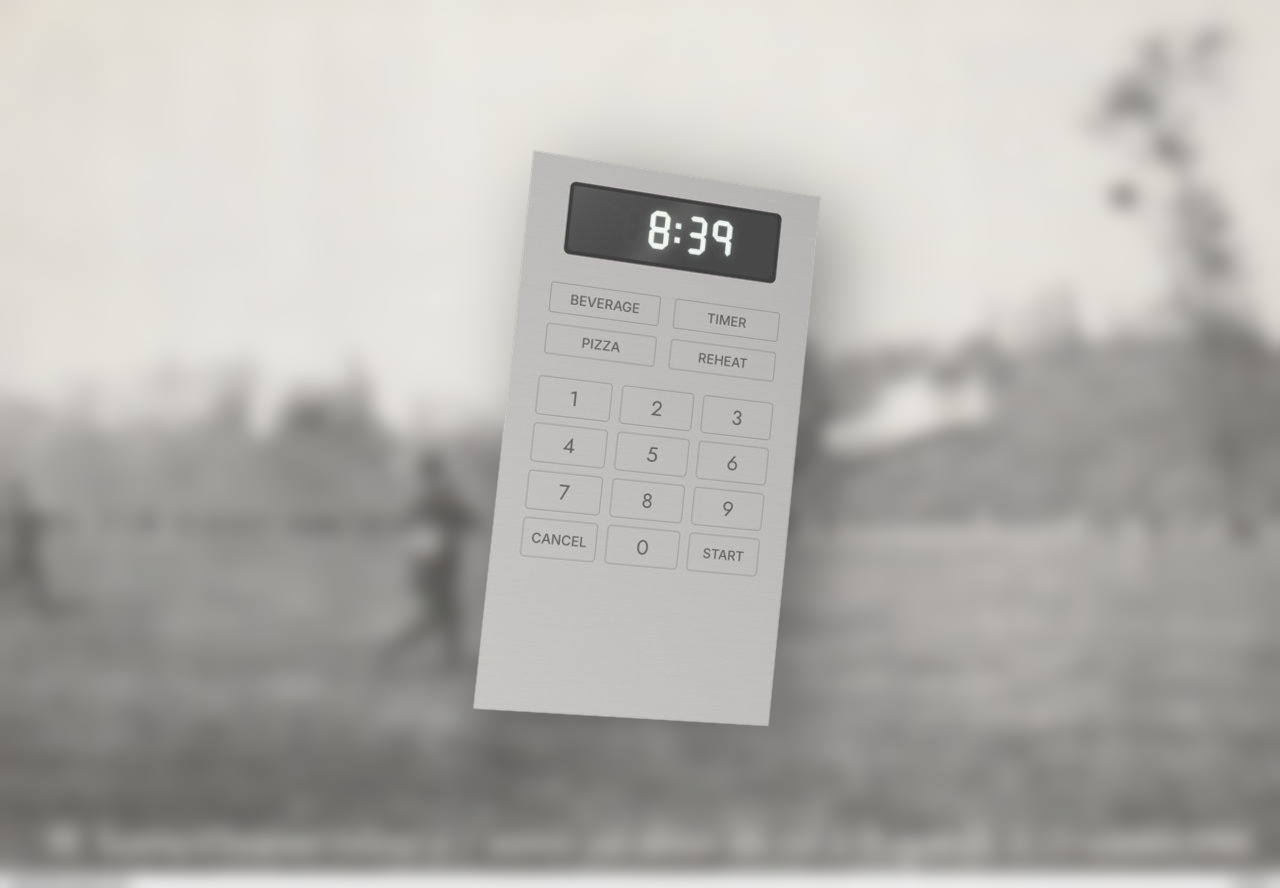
8:39
